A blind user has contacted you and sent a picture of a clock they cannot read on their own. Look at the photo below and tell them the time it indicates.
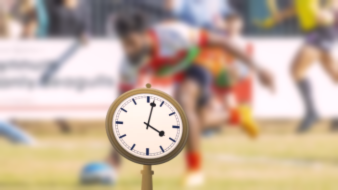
4:02
